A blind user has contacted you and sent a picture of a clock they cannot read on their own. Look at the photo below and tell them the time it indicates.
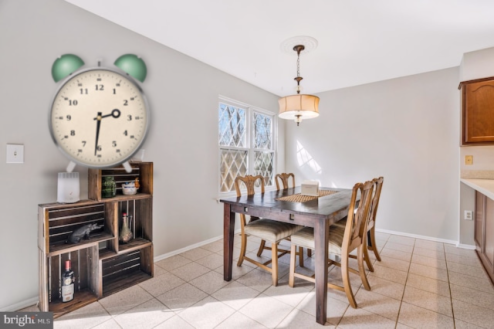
2:31
